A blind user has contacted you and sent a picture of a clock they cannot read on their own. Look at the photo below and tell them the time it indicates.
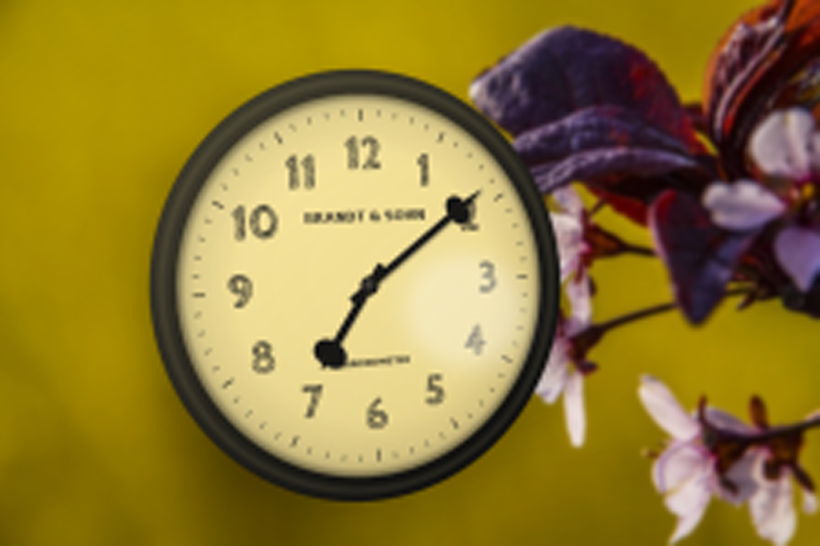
7:09
